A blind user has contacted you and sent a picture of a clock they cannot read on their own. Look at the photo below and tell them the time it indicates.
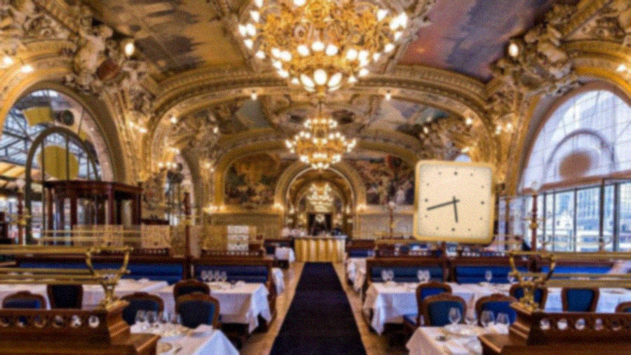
5:42
